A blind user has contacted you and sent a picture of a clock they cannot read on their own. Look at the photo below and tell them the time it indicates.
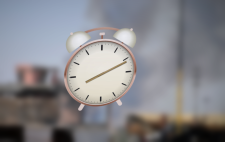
8:11
